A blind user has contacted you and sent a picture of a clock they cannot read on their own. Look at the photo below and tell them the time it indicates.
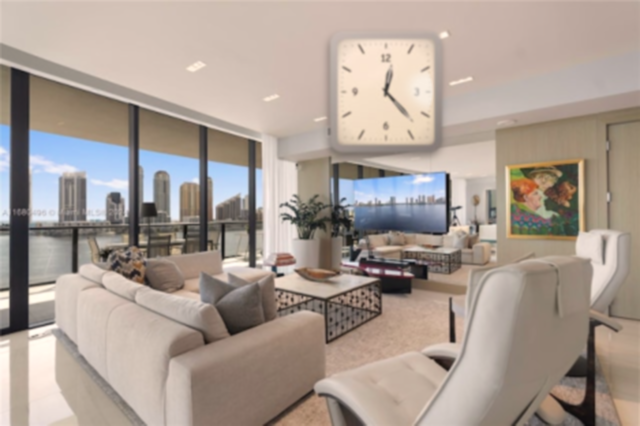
12:23
